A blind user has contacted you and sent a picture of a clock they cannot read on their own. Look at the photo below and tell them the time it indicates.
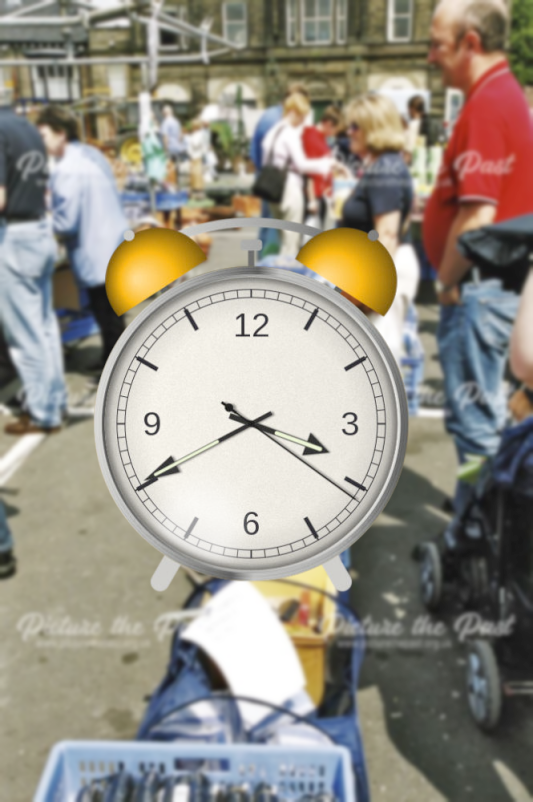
3:40:21
